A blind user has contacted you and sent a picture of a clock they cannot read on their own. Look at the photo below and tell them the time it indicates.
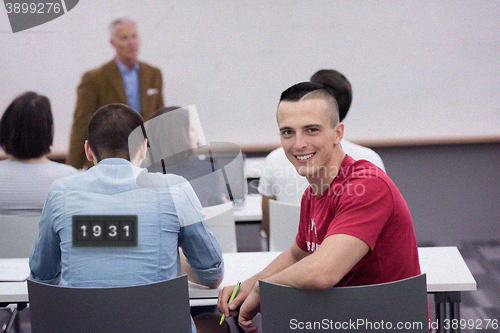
19:31
